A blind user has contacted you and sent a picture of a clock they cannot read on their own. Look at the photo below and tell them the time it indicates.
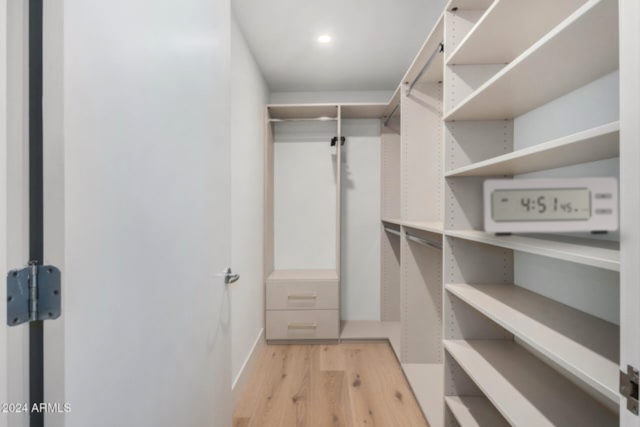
4:51
